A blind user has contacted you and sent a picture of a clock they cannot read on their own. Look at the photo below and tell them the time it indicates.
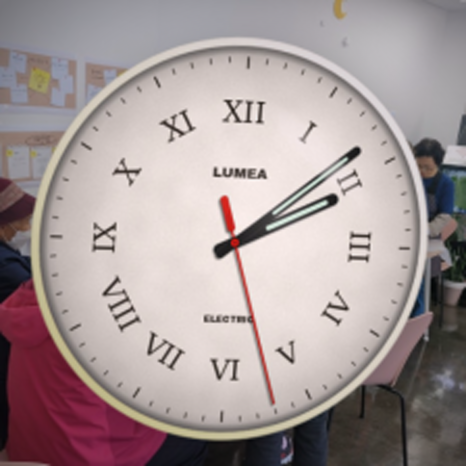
2:08:27
